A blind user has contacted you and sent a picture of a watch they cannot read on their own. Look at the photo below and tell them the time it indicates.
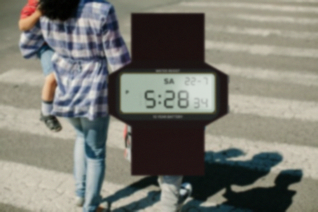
5:28:34
